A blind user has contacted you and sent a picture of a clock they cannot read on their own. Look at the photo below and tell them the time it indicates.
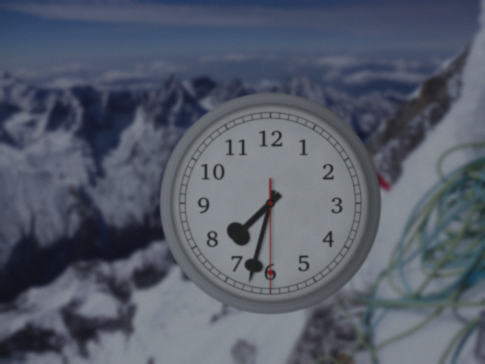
7:32:30
